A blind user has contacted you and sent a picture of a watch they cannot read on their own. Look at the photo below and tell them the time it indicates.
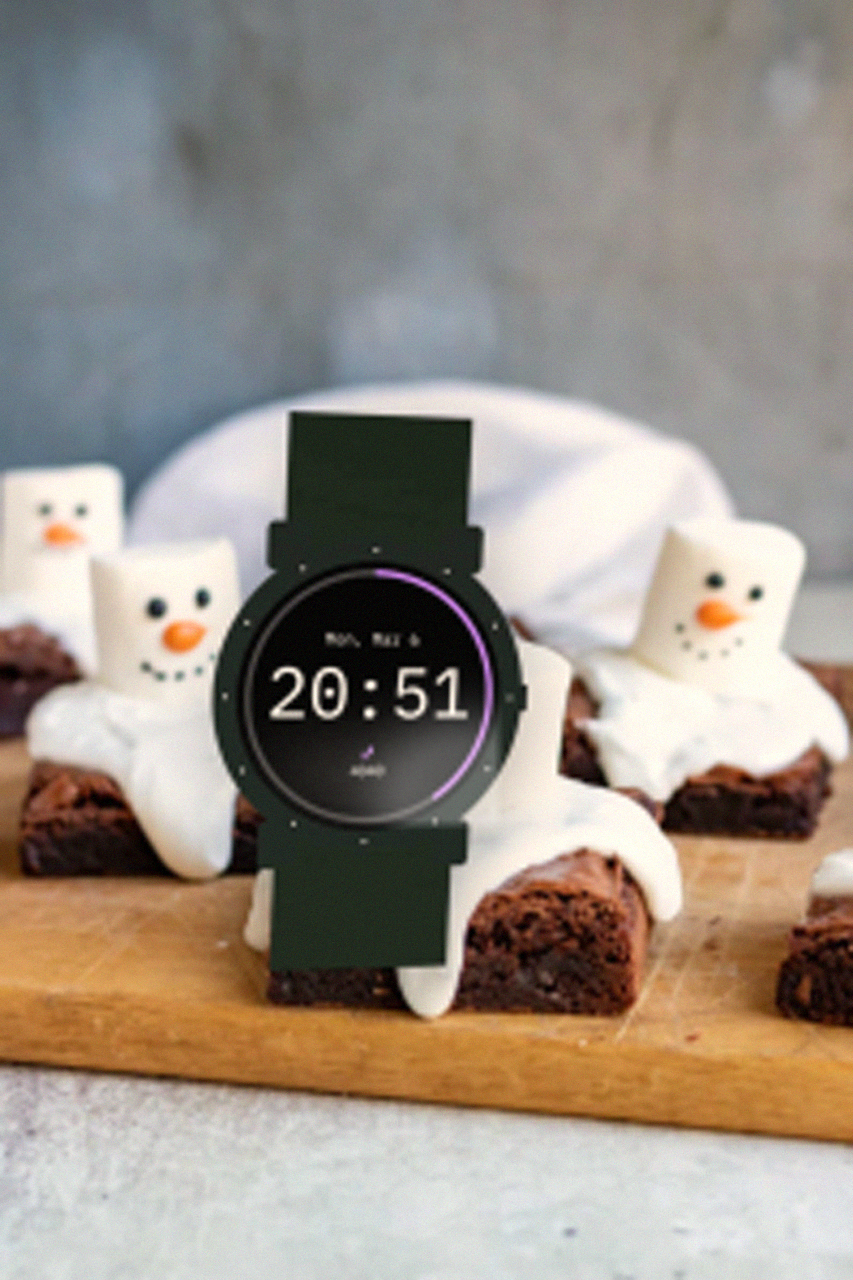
20:51
